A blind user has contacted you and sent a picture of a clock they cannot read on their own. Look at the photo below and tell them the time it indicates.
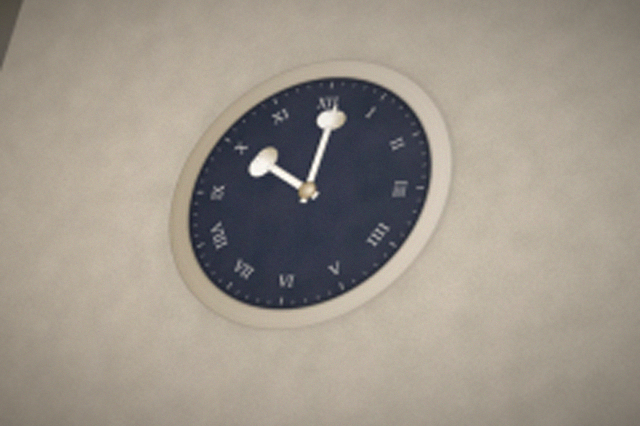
10:01
